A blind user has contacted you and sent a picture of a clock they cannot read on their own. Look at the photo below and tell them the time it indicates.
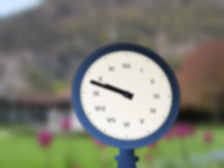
9:48
